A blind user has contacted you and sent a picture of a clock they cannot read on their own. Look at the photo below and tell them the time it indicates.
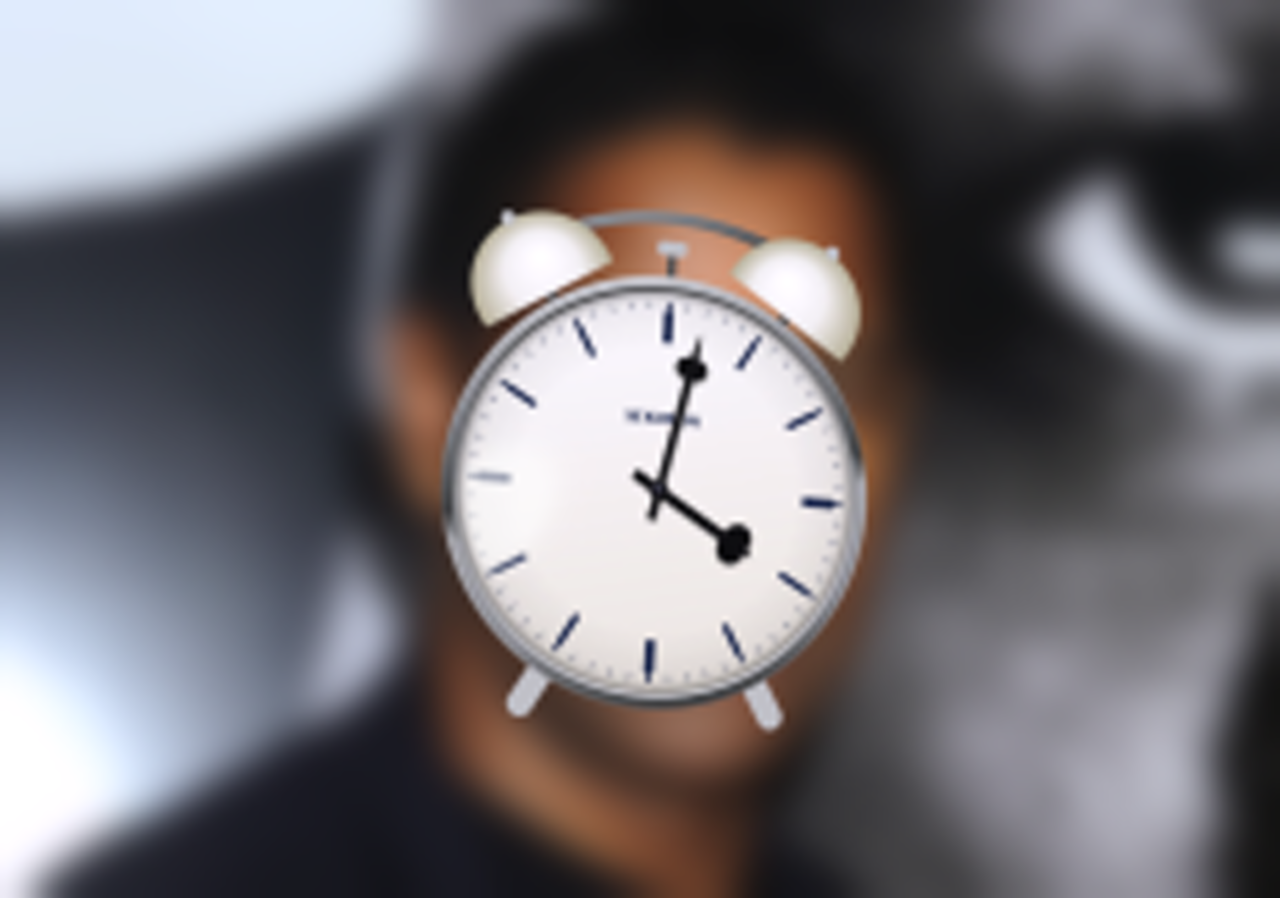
4:02
